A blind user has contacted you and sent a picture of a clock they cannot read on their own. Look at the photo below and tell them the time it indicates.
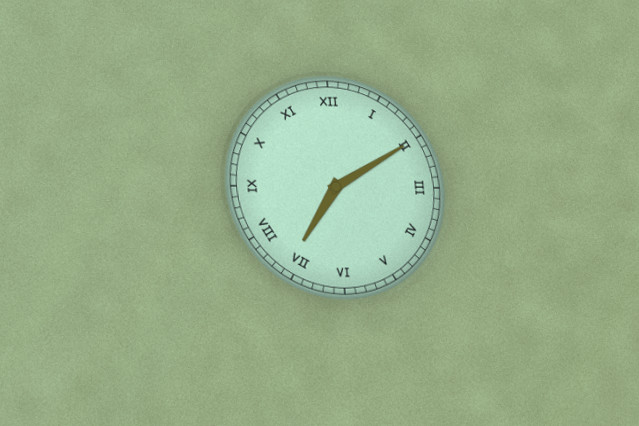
7:10
